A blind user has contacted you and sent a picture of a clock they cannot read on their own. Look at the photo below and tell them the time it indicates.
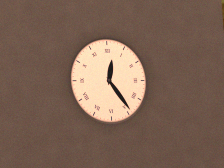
12:24
